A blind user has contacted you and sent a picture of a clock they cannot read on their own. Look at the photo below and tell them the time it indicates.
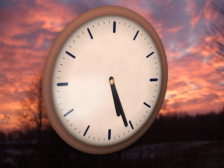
5:26
